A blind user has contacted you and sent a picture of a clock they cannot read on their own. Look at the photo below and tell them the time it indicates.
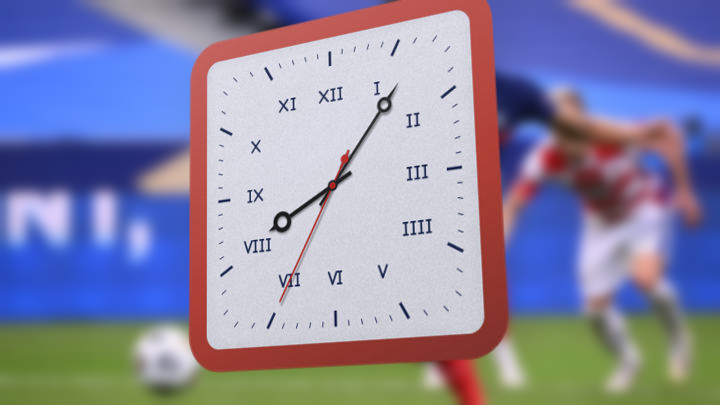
8:06:35
